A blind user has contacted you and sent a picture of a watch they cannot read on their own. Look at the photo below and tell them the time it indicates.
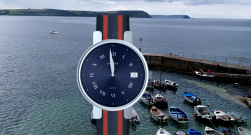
11:59
